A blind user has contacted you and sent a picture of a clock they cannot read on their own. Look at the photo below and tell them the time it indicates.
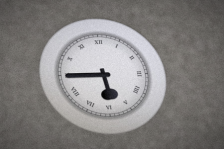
5:45
